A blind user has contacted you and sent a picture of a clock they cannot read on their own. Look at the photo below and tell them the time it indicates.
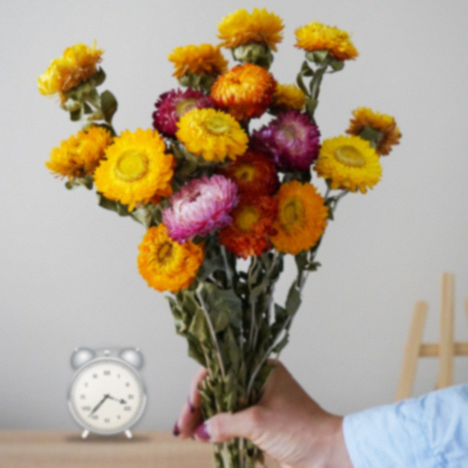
3:37
